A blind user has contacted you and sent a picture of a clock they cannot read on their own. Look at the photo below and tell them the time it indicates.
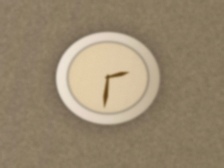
2:31
